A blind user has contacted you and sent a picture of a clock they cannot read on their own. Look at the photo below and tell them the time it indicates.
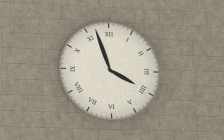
3:57
